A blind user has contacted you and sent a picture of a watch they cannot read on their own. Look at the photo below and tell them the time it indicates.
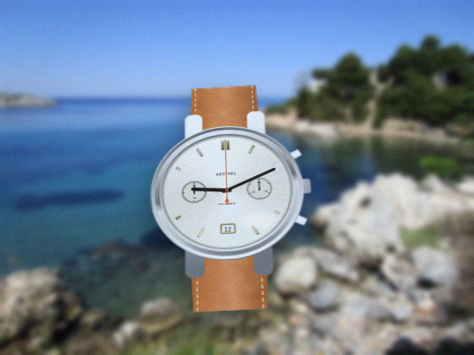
9:11
